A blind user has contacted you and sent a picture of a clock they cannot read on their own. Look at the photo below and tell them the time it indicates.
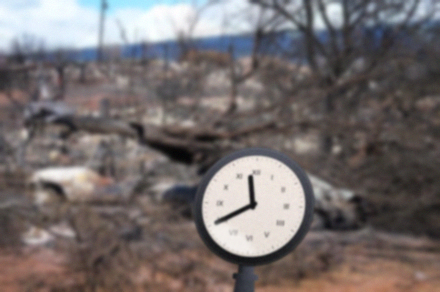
11:40
